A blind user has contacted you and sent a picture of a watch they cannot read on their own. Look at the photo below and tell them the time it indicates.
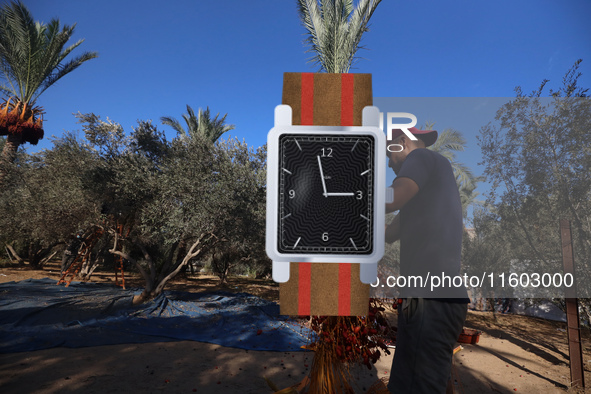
2:58
